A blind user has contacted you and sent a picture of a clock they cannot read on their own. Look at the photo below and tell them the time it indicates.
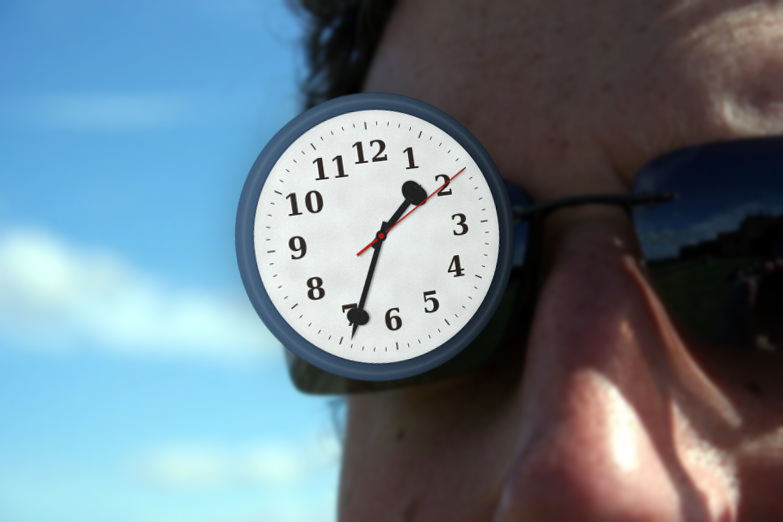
1:34:10
